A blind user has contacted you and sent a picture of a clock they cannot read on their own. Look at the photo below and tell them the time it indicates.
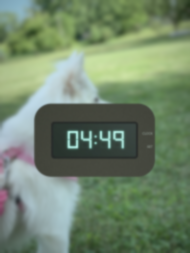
4:49
